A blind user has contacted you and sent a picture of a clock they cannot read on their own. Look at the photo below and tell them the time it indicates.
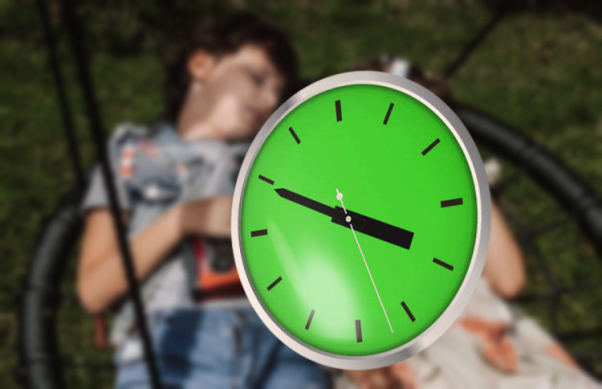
3:49:27
